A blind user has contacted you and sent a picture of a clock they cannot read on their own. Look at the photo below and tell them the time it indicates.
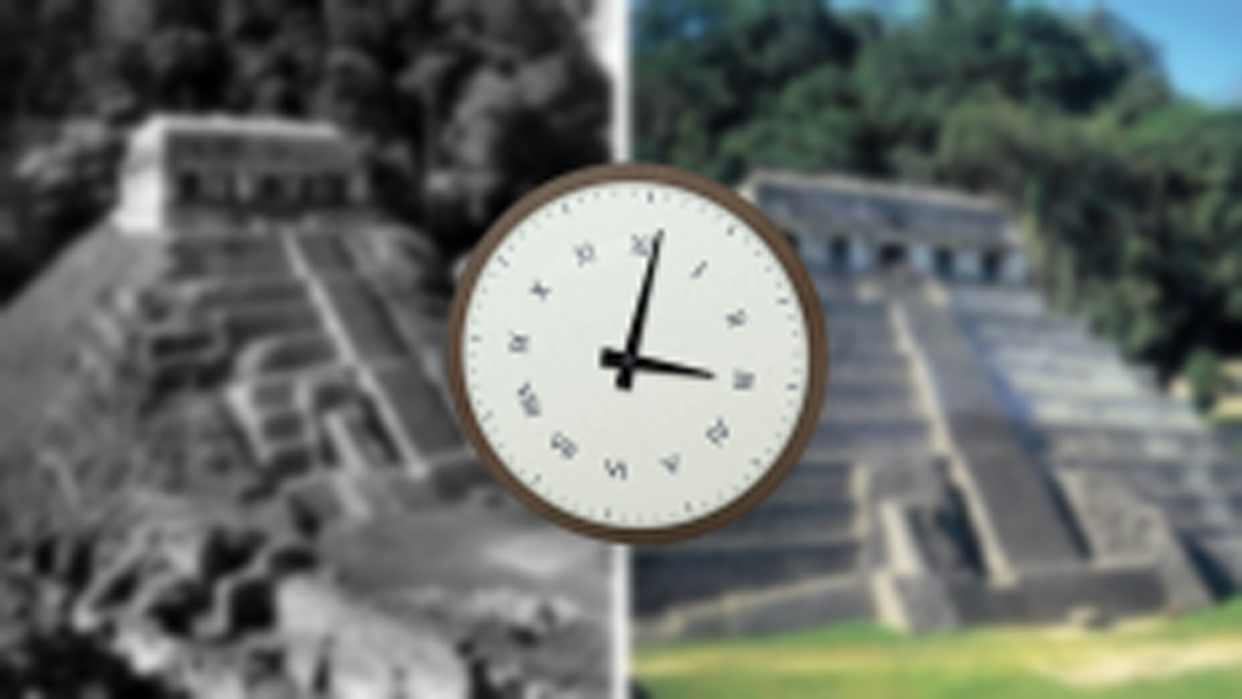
3:01
